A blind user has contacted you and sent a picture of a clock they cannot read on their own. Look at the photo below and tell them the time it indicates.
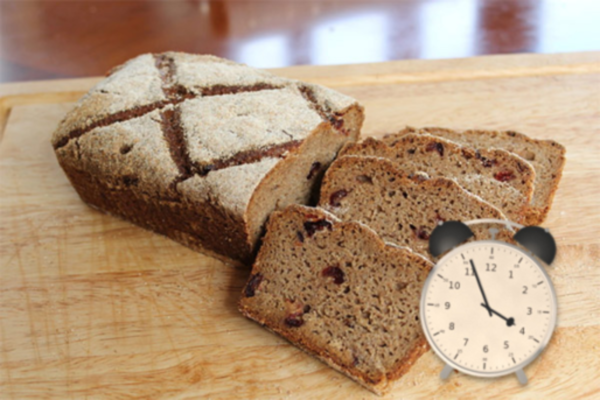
3:56
